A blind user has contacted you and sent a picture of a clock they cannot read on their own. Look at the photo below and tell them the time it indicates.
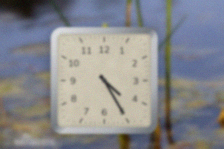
4:25
